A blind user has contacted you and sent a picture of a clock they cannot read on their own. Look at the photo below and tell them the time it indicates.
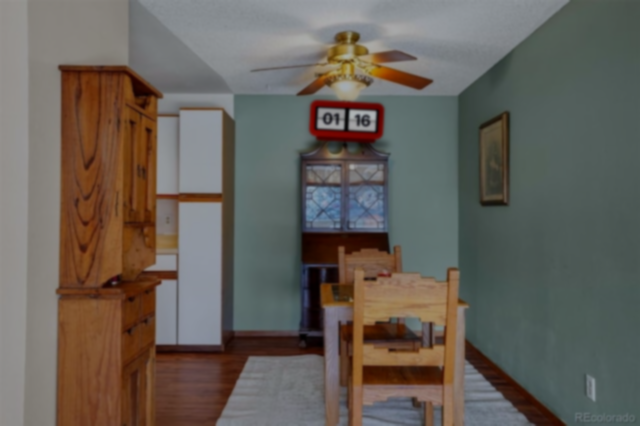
1:16
